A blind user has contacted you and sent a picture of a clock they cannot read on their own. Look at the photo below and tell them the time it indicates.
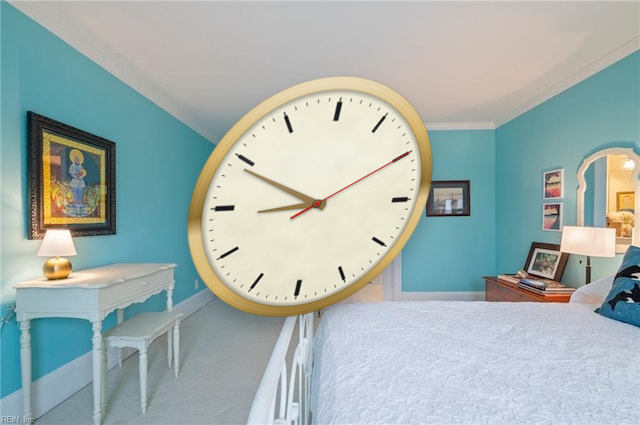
8:49:10
